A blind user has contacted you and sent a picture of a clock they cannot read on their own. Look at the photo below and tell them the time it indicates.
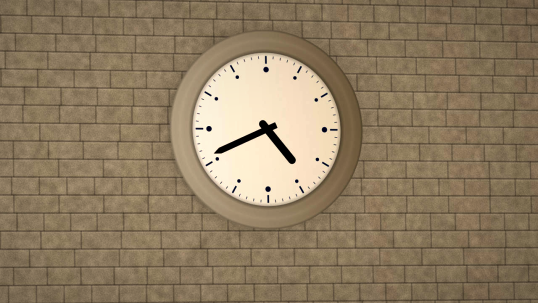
4:41
